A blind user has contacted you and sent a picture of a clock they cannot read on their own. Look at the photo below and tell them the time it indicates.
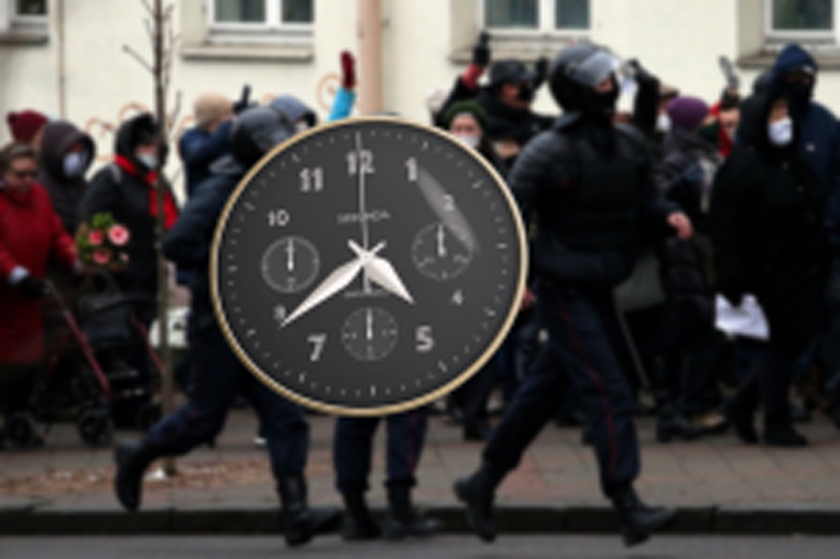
4:39
